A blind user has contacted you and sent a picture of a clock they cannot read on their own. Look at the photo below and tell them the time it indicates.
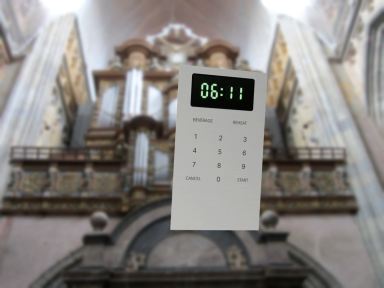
6:11
